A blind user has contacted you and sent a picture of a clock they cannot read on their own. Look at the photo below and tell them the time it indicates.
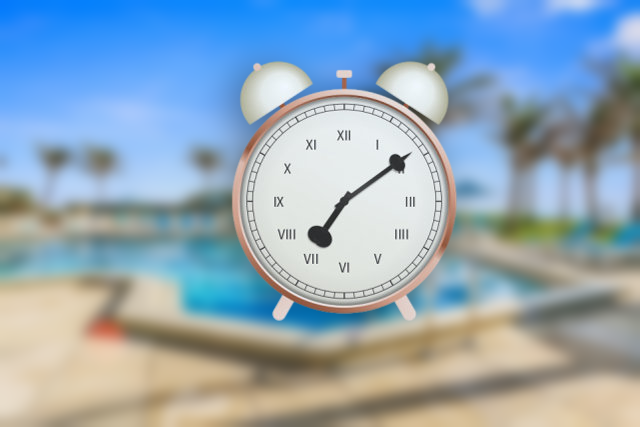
7:09
